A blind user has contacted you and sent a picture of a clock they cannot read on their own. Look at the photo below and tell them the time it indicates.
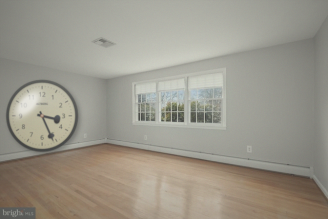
3:26
